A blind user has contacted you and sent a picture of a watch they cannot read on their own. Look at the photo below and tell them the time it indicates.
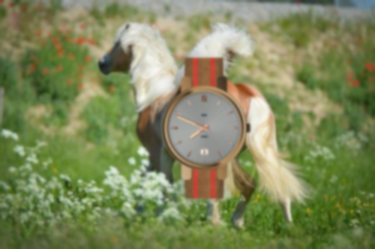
7:49
